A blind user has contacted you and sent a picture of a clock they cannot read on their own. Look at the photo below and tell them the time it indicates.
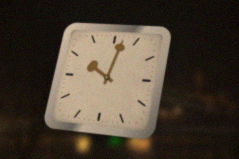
10:02
